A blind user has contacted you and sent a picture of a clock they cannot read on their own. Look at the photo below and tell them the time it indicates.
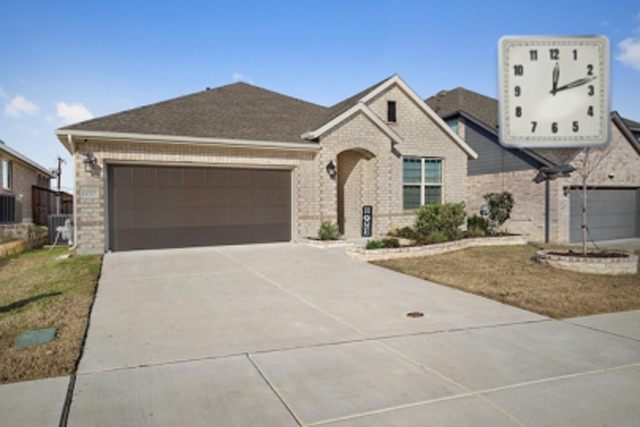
12:12
